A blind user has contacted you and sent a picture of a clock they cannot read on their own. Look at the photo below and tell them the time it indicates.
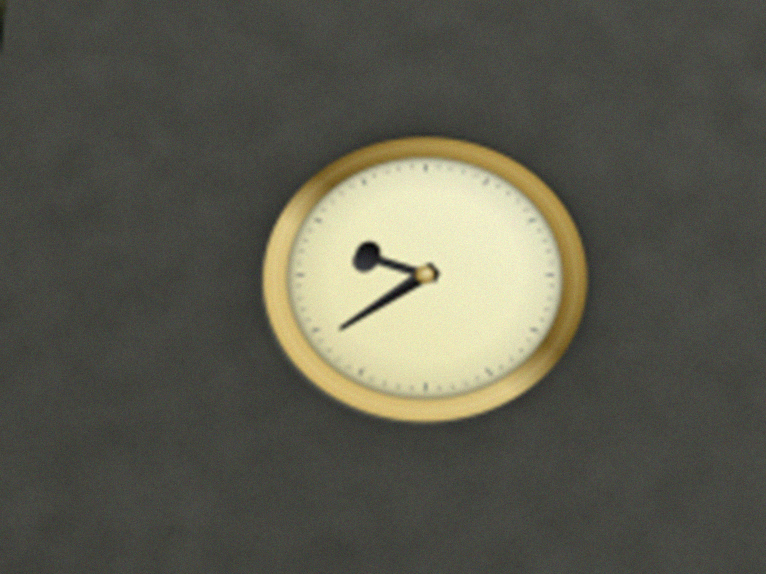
9:39
